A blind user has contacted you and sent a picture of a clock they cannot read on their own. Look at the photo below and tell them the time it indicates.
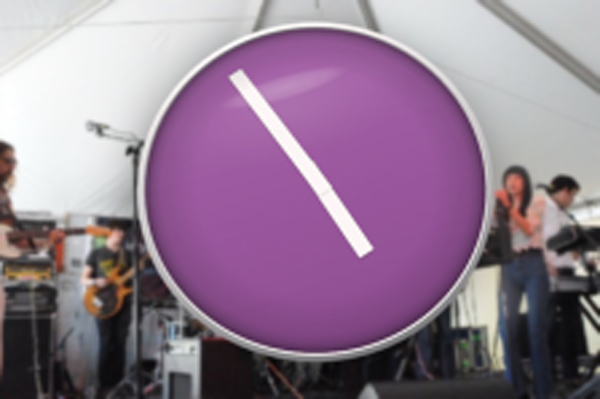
4:54
